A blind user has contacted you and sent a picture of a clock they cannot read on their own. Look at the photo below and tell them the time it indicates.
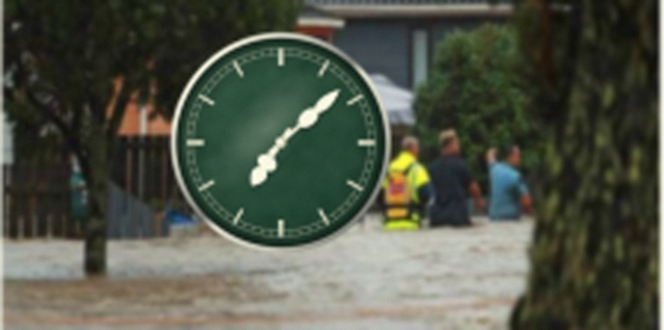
7:08
